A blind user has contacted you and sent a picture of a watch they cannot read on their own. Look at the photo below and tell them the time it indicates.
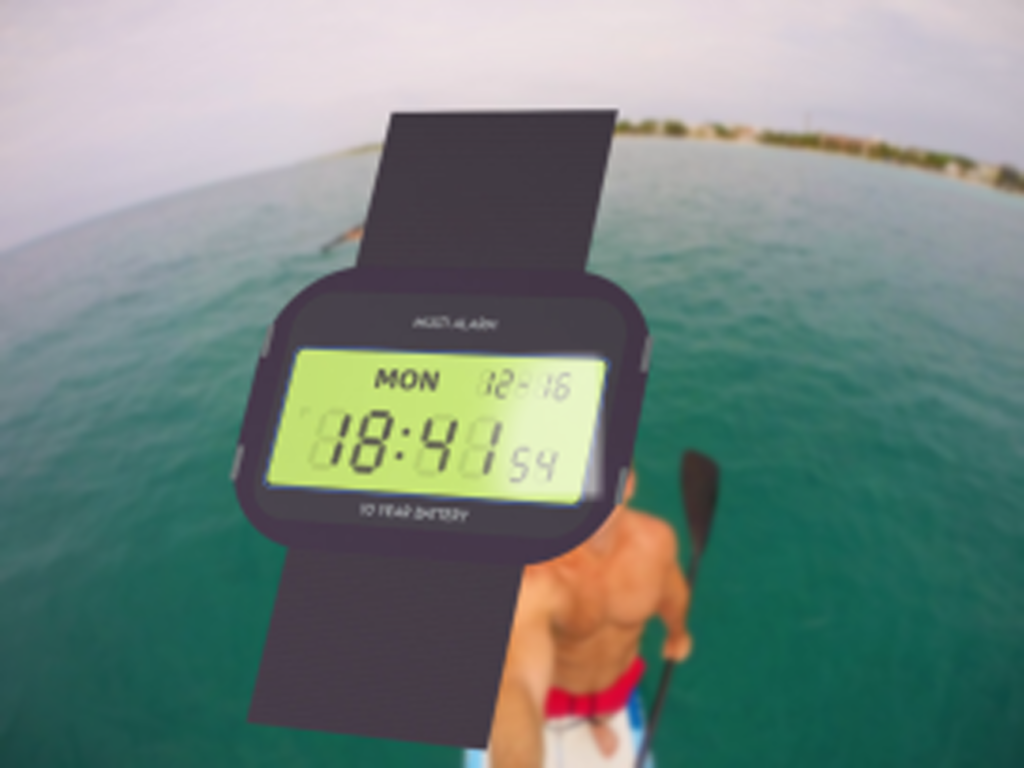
18:41:54
